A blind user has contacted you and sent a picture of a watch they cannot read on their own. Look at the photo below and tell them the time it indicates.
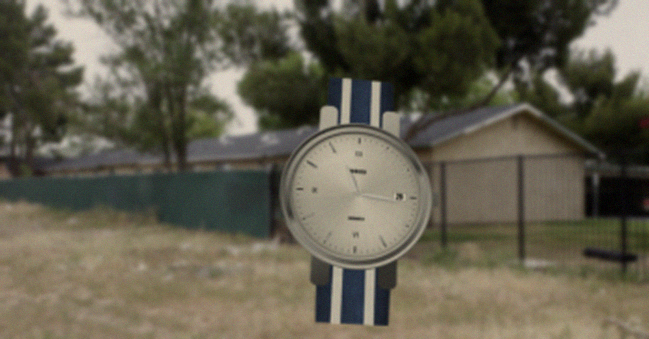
11:16
